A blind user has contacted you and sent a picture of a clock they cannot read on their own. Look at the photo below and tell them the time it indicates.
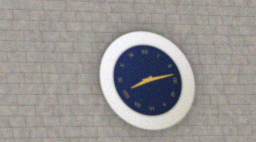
8:13
